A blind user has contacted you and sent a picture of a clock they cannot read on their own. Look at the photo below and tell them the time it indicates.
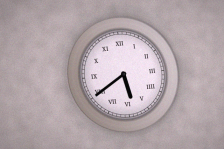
5:40
